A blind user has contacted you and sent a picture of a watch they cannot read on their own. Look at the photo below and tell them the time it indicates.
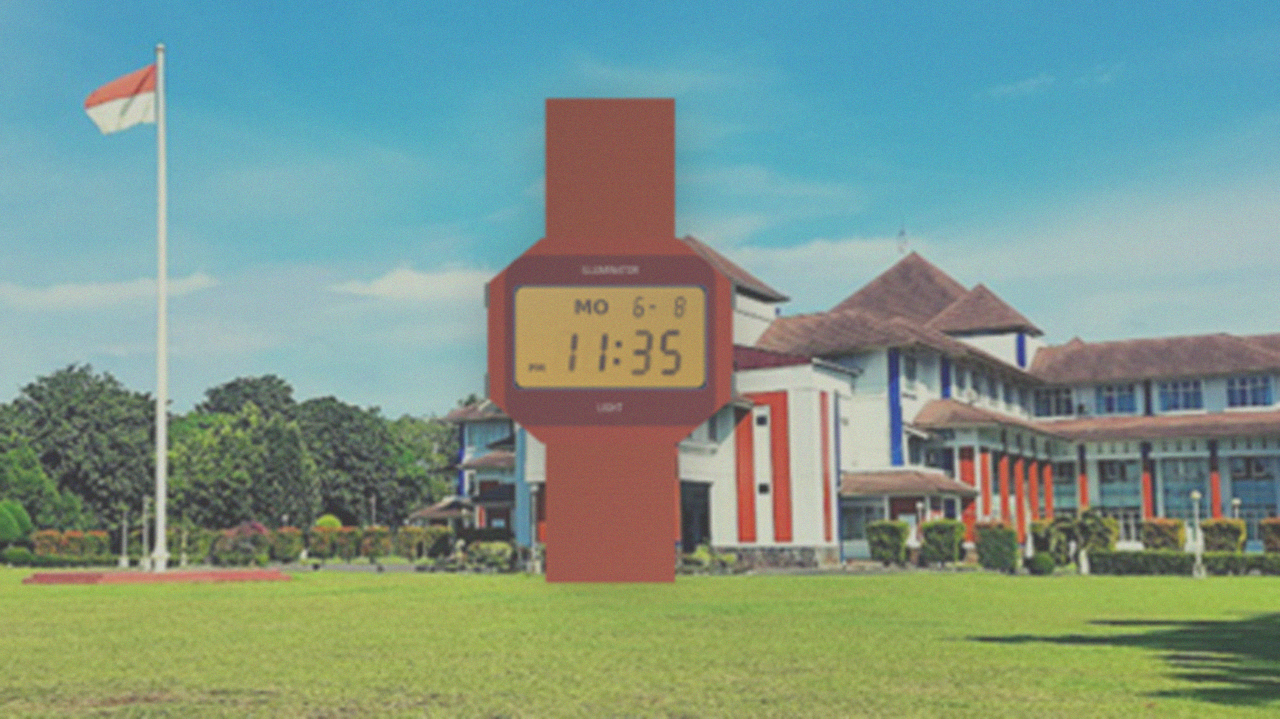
11:35
